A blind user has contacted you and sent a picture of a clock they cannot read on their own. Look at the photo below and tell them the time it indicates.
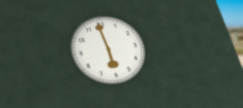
5:59
